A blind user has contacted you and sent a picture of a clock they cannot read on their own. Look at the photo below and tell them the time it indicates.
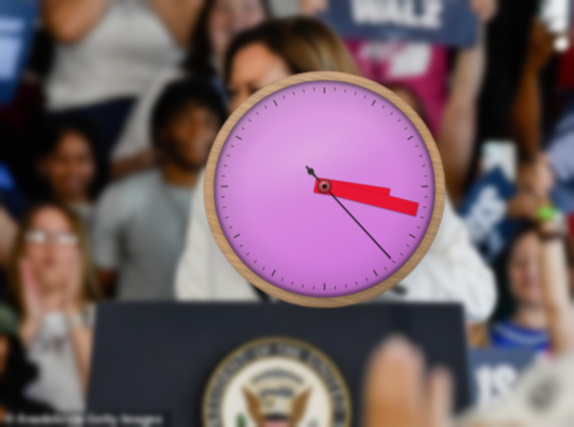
3:17:23
